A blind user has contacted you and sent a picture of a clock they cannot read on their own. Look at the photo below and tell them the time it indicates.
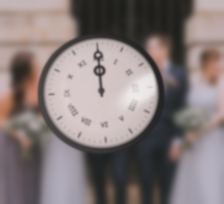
12:00
